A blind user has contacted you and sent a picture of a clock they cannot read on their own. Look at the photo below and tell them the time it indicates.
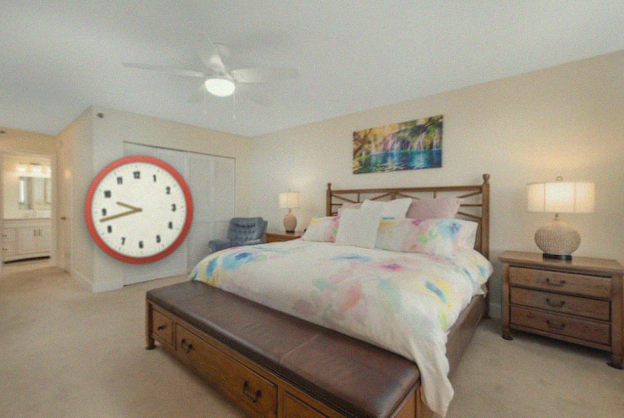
9:43
